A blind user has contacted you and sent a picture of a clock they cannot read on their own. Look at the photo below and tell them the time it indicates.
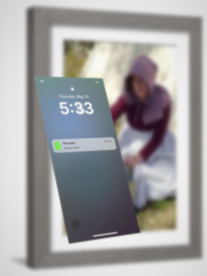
5:33
